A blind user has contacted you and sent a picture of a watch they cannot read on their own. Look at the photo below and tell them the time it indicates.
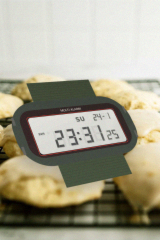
23:31:25
